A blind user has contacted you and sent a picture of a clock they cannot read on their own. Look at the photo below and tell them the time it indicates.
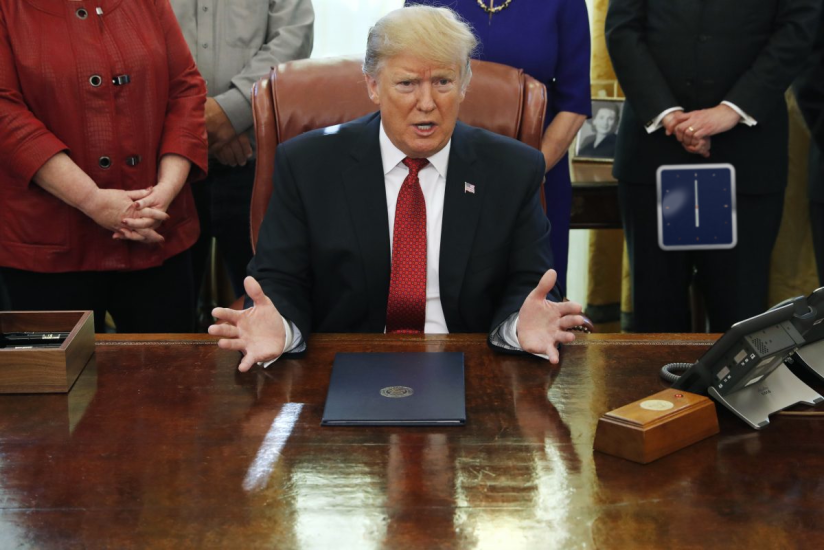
6:00
